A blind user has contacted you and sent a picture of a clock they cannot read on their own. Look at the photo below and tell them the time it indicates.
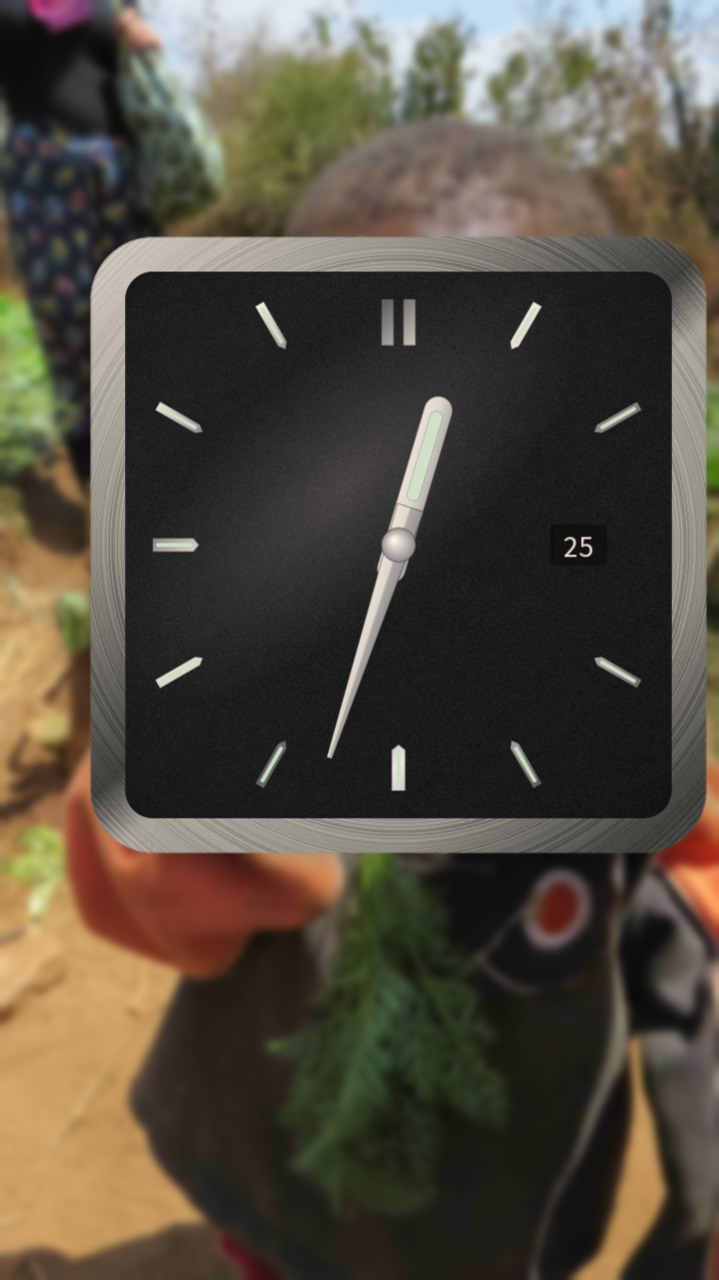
12:33
